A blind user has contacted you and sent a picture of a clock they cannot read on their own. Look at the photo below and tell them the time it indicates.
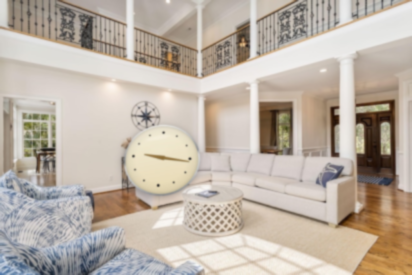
9:16
